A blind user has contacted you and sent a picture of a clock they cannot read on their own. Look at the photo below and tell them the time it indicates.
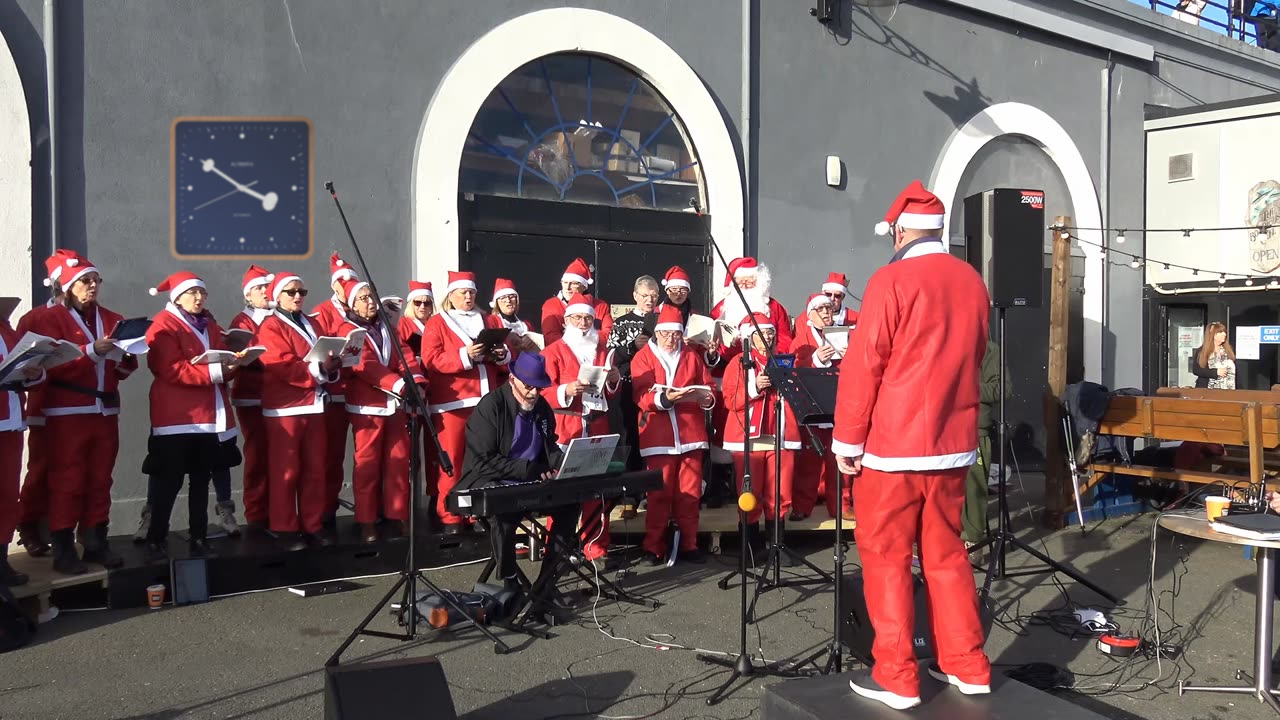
3:50:41
